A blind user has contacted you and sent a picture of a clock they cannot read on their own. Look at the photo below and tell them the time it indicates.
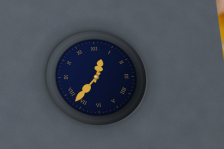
12:37
